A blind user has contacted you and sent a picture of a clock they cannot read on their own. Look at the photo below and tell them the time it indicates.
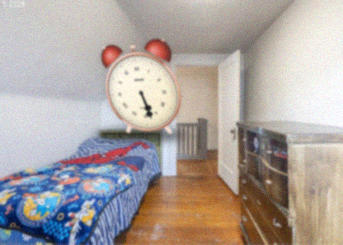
5:28
